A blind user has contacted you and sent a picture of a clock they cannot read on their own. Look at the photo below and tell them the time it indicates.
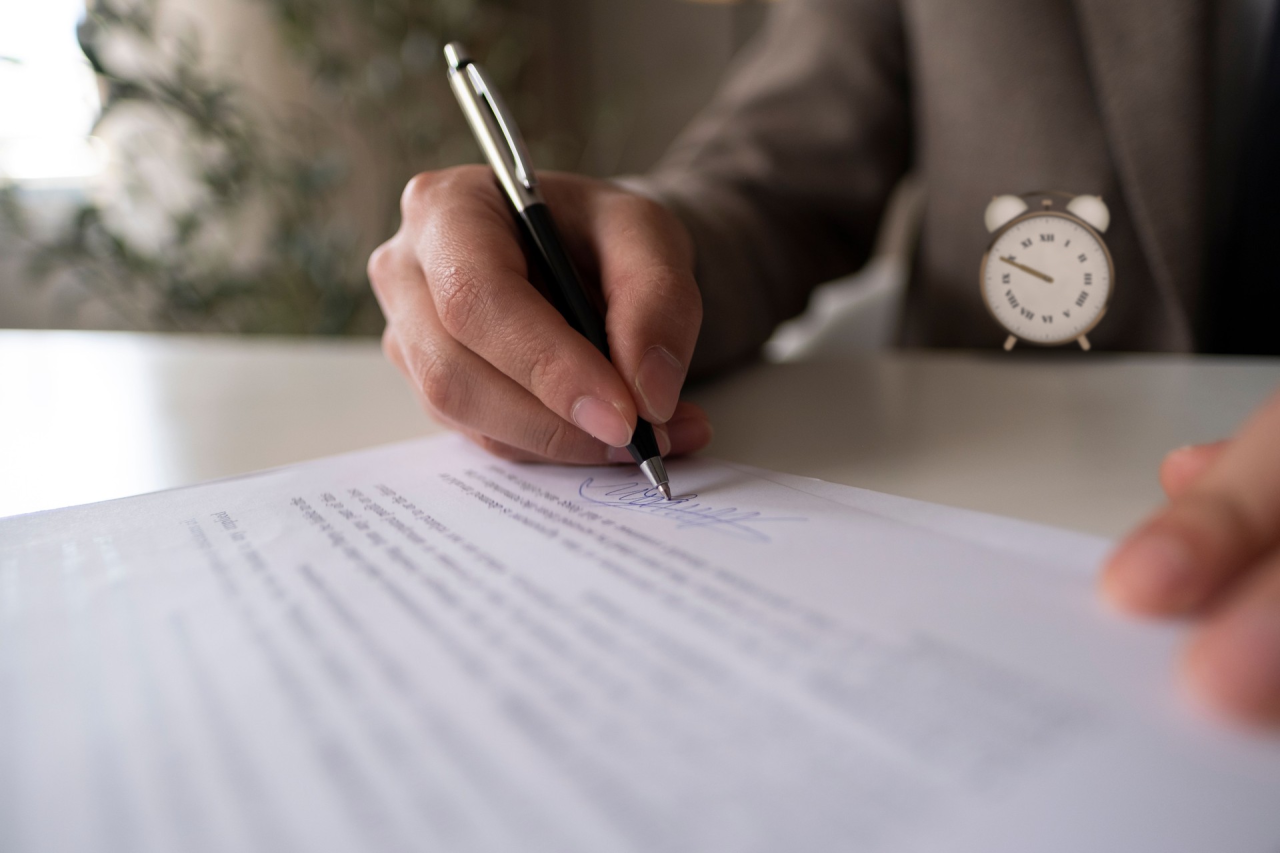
9:49
